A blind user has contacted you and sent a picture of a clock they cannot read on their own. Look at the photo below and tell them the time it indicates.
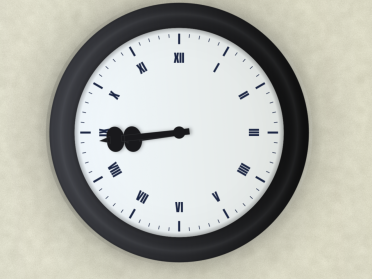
8:44
